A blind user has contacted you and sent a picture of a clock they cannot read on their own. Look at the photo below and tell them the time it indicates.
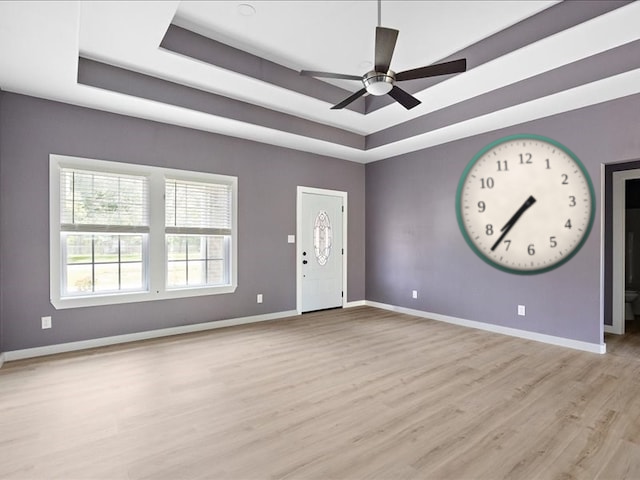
7:37
